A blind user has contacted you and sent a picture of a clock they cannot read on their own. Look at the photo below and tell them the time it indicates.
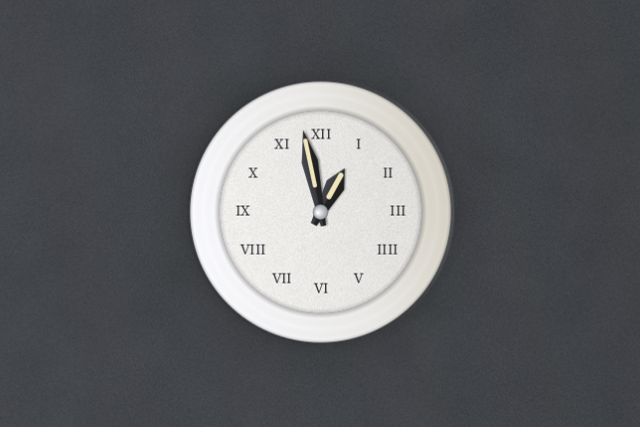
12:58
